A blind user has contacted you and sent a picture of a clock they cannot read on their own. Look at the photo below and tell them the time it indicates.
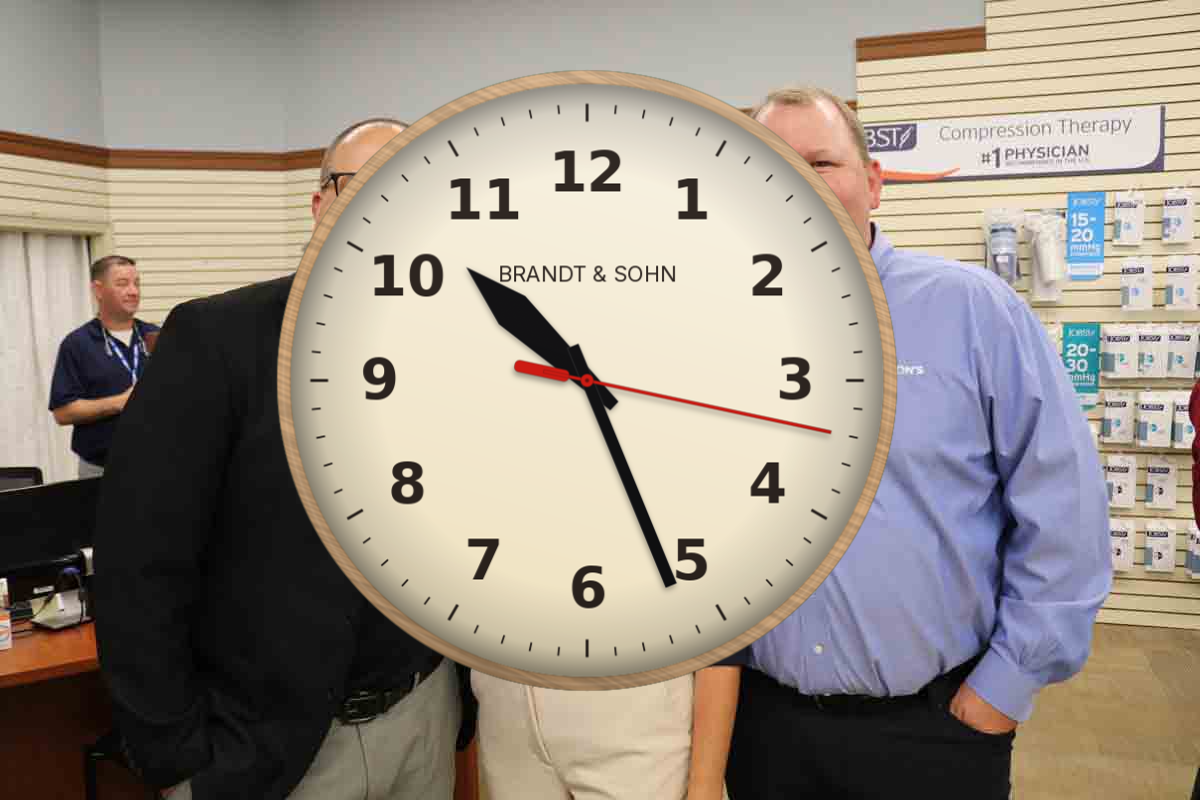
10:26:17
